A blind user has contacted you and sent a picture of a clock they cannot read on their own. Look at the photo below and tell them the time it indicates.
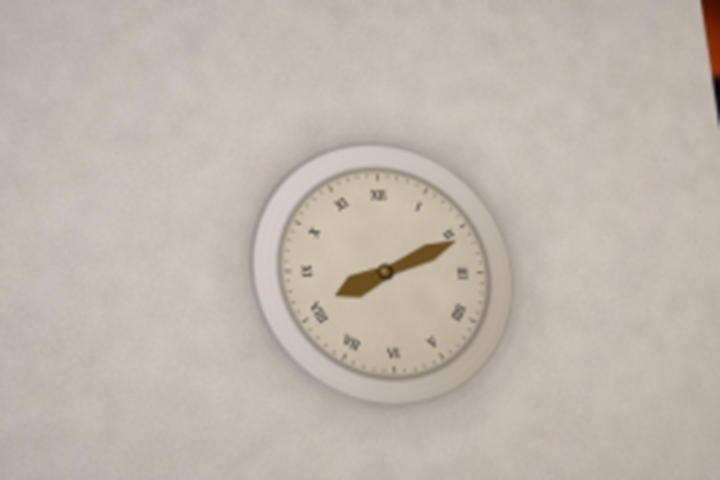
8:11
